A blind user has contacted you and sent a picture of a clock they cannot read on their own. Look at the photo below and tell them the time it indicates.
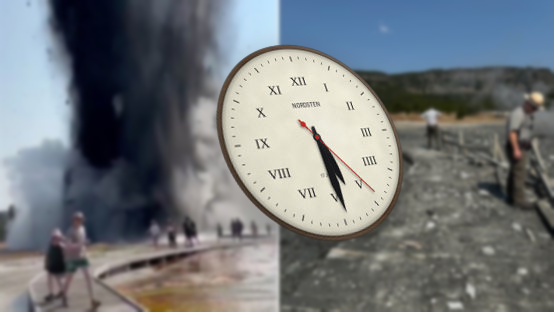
5:29:24
